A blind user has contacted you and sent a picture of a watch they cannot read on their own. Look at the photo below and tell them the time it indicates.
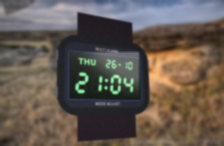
21:04
